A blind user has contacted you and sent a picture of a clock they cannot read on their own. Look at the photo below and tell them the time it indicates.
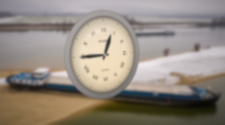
12:45
